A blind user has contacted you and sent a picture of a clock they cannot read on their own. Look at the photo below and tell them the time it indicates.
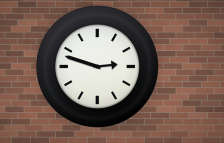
2:48
